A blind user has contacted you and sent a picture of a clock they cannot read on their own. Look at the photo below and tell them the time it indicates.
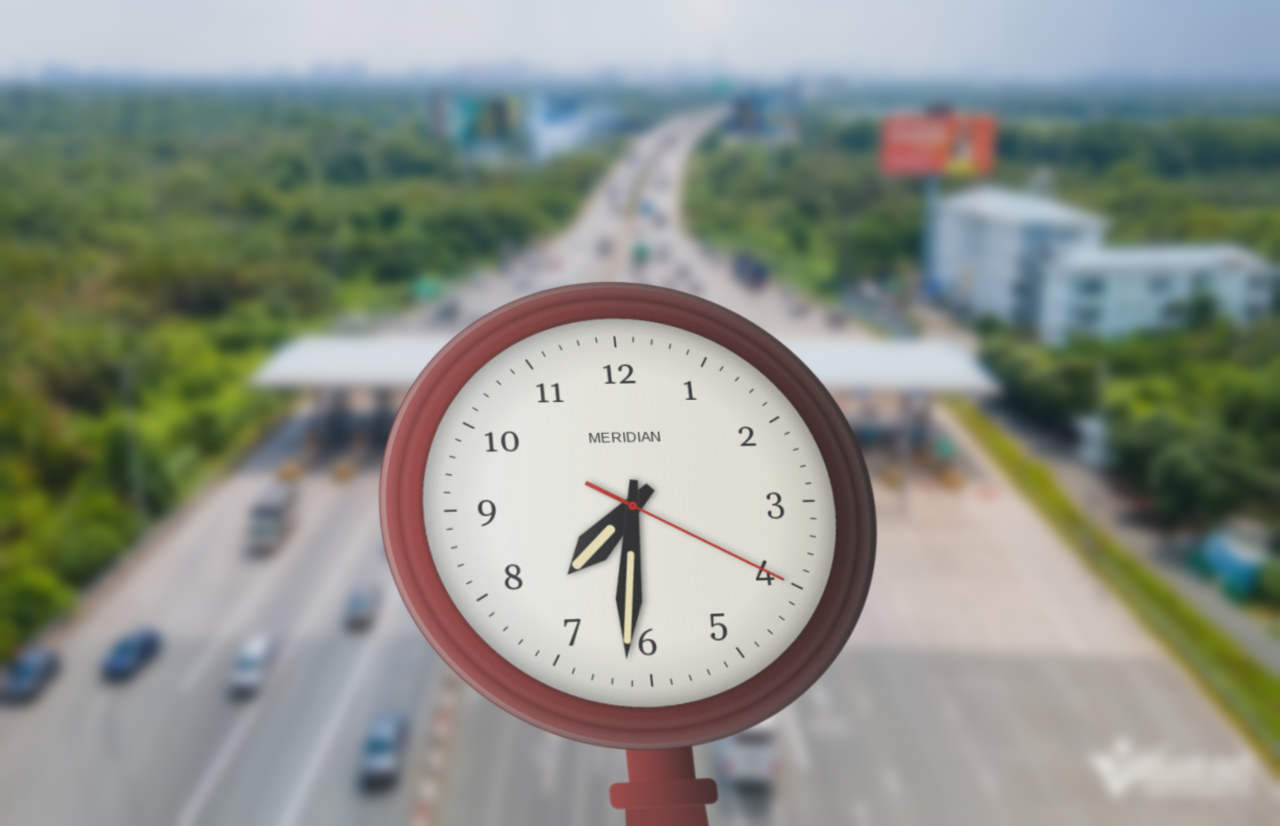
7:31:20
